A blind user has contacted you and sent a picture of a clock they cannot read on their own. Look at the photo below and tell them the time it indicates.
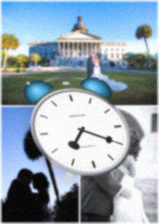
7:20
